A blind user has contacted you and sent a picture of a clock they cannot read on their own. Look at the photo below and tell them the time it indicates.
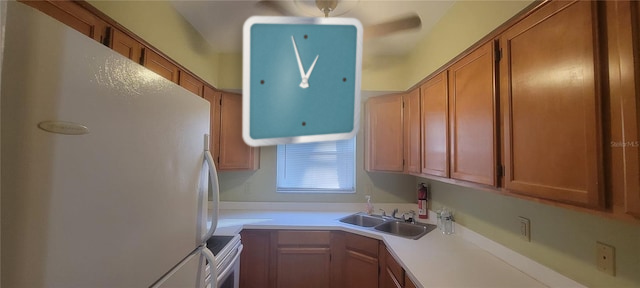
12:57
